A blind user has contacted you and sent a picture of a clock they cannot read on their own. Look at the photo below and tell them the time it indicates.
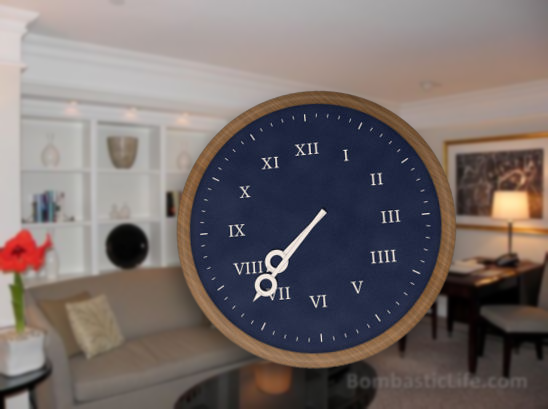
7:37
